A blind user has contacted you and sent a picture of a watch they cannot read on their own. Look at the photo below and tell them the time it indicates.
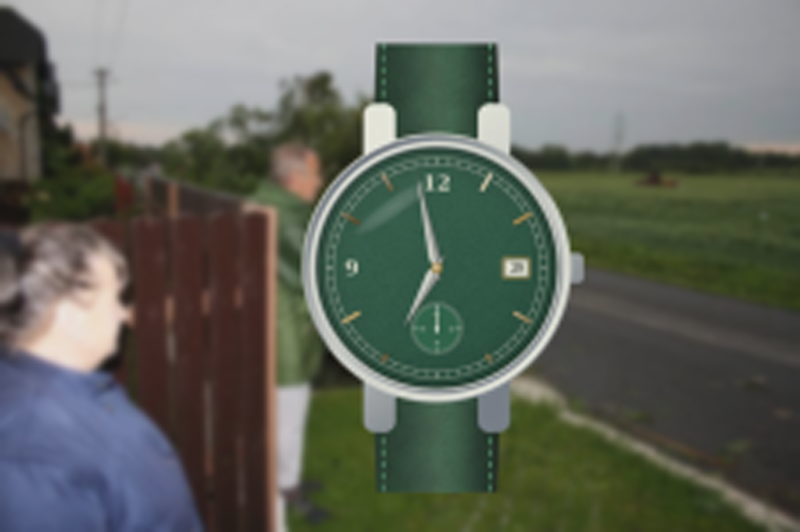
6:58
